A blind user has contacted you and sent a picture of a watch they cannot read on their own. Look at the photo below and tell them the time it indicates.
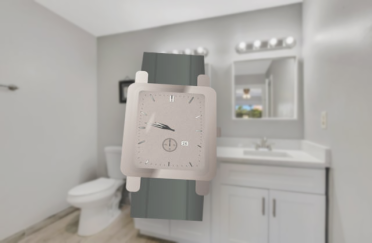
9:47
